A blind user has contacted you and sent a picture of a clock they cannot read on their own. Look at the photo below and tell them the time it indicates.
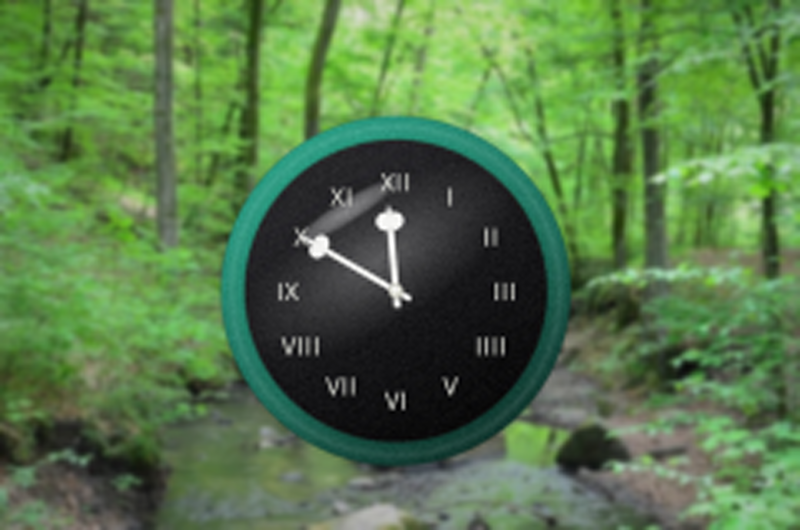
11:50
